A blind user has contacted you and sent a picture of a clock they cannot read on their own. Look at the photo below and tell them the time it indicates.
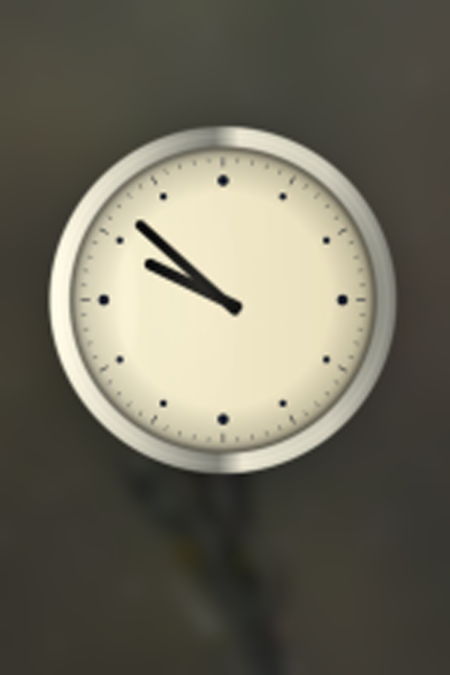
9:52
